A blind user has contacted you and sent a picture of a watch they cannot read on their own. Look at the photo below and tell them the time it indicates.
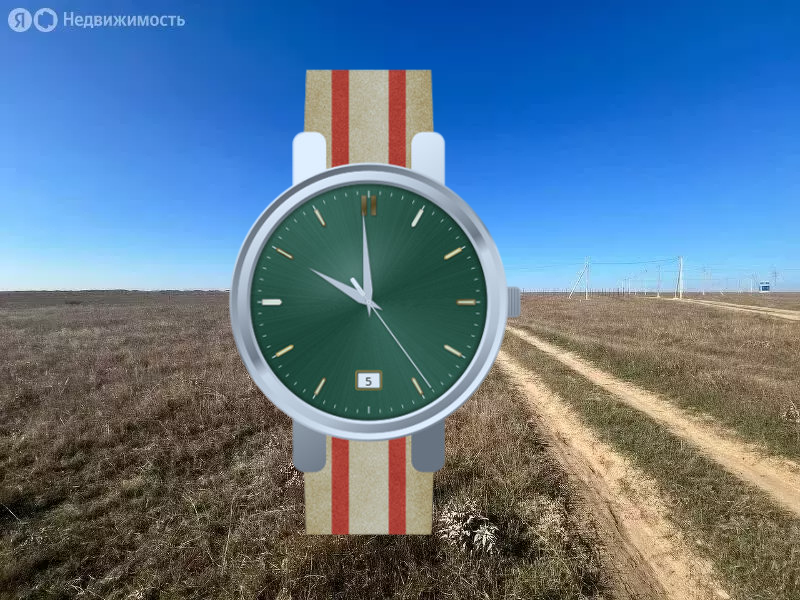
9:59:24
